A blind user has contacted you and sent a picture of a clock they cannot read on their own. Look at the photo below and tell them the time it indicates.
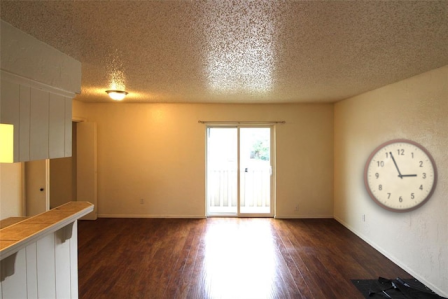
2:56
